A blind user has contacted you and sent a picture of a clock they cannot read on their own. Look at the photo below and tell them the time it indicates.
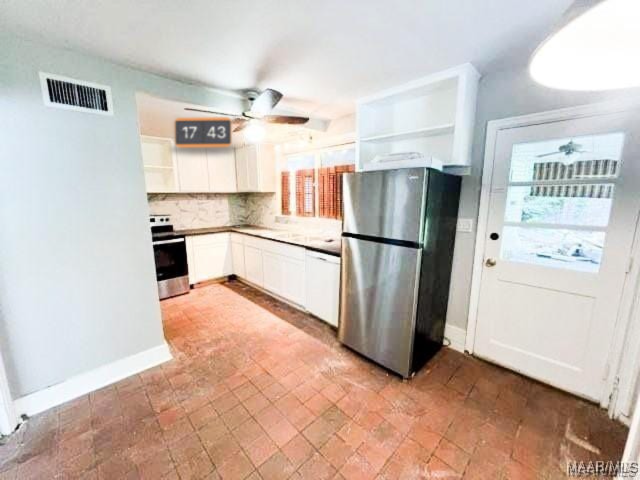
17:43
